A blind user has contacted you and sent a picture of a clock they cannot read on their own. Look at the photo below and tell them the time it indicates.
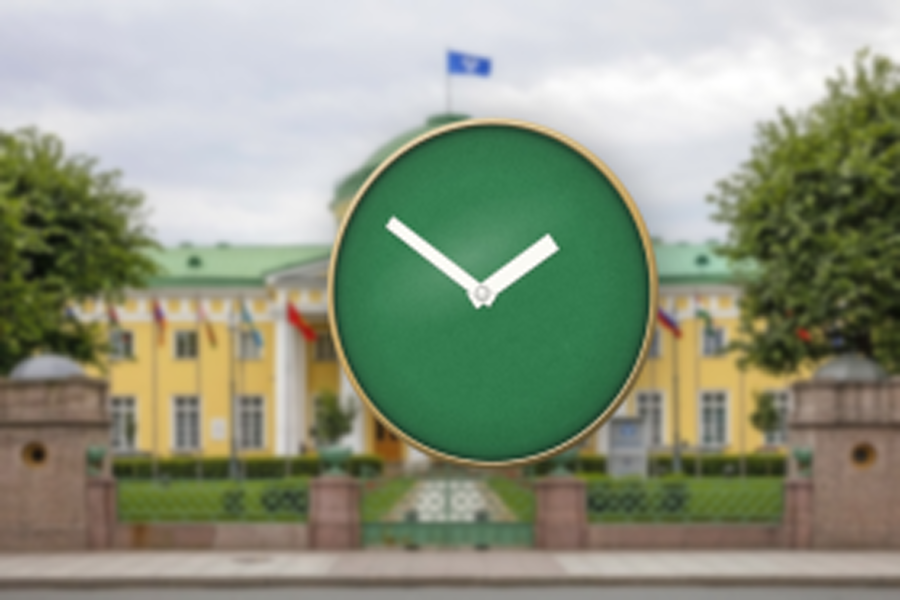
1:51
